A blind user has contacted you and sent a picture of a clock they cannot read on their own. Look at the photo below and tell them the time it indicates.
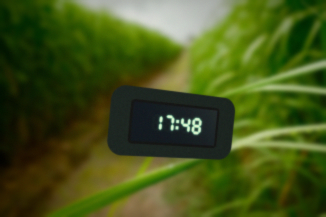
17:48
